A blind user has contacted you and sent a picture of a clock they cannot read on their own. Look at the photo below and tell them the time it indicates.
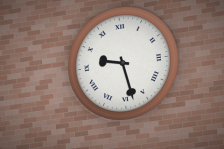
9:28
